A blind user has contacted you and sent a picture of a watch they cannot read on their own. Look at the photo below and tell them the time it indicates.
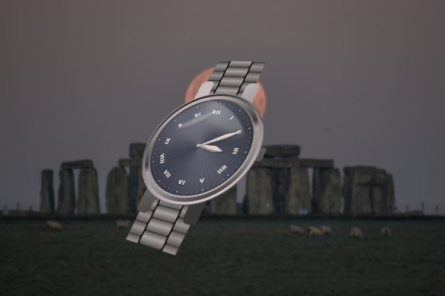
3:10
